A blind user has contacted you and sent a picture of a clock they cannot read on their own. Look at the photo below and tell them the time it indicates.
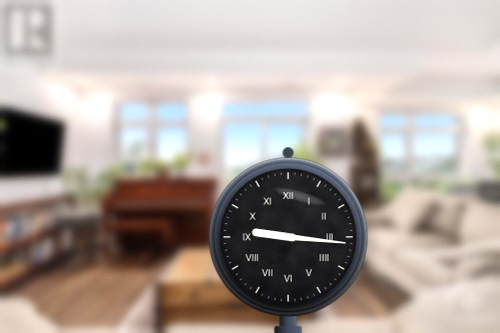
9:16
